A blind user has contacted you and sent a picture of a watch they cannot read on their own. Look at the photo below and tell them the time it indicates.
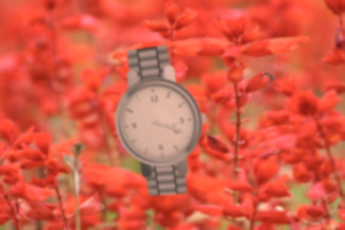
3:19
